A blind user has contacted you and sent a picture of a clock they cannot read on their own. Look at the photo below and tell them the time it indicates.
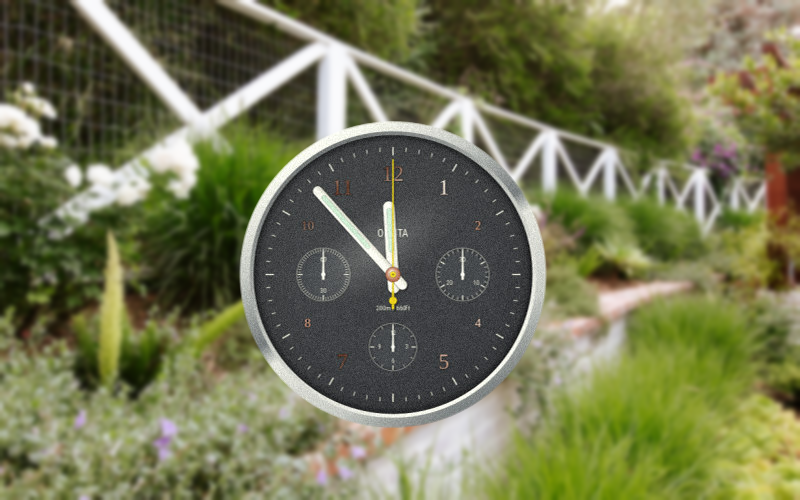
11:53
